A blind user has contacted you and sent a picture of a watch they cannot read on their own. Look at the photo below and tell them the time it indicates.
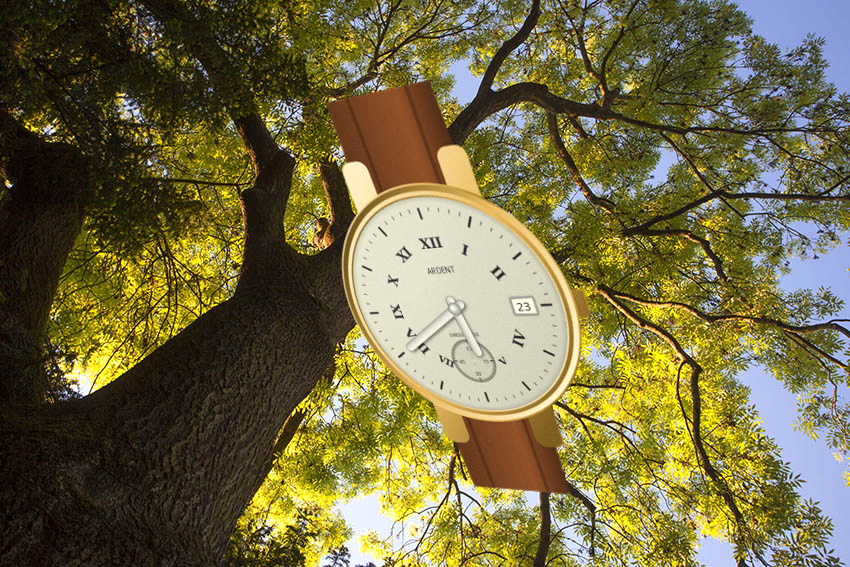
5:40
